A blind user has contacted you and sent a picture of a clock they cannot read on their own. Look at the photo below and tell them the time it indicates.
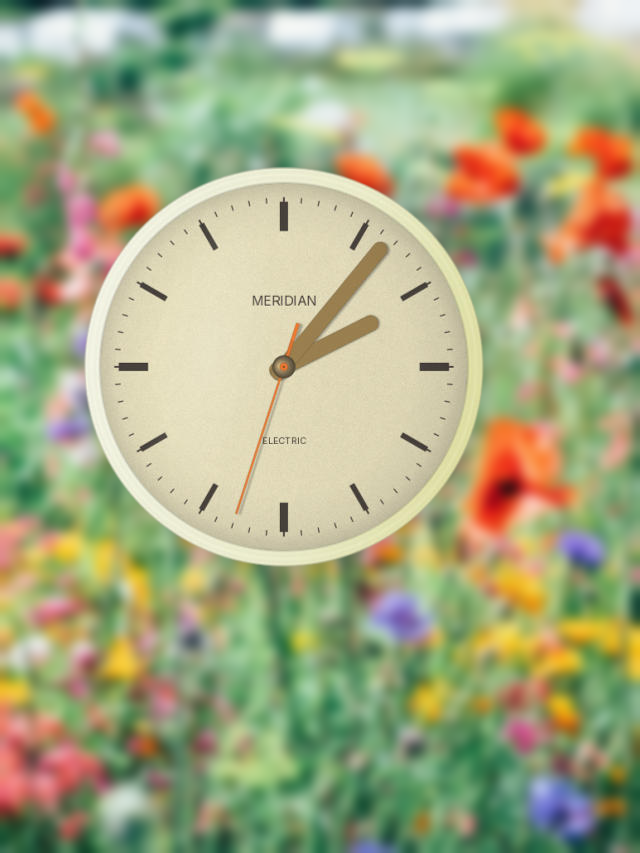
2:06:33
